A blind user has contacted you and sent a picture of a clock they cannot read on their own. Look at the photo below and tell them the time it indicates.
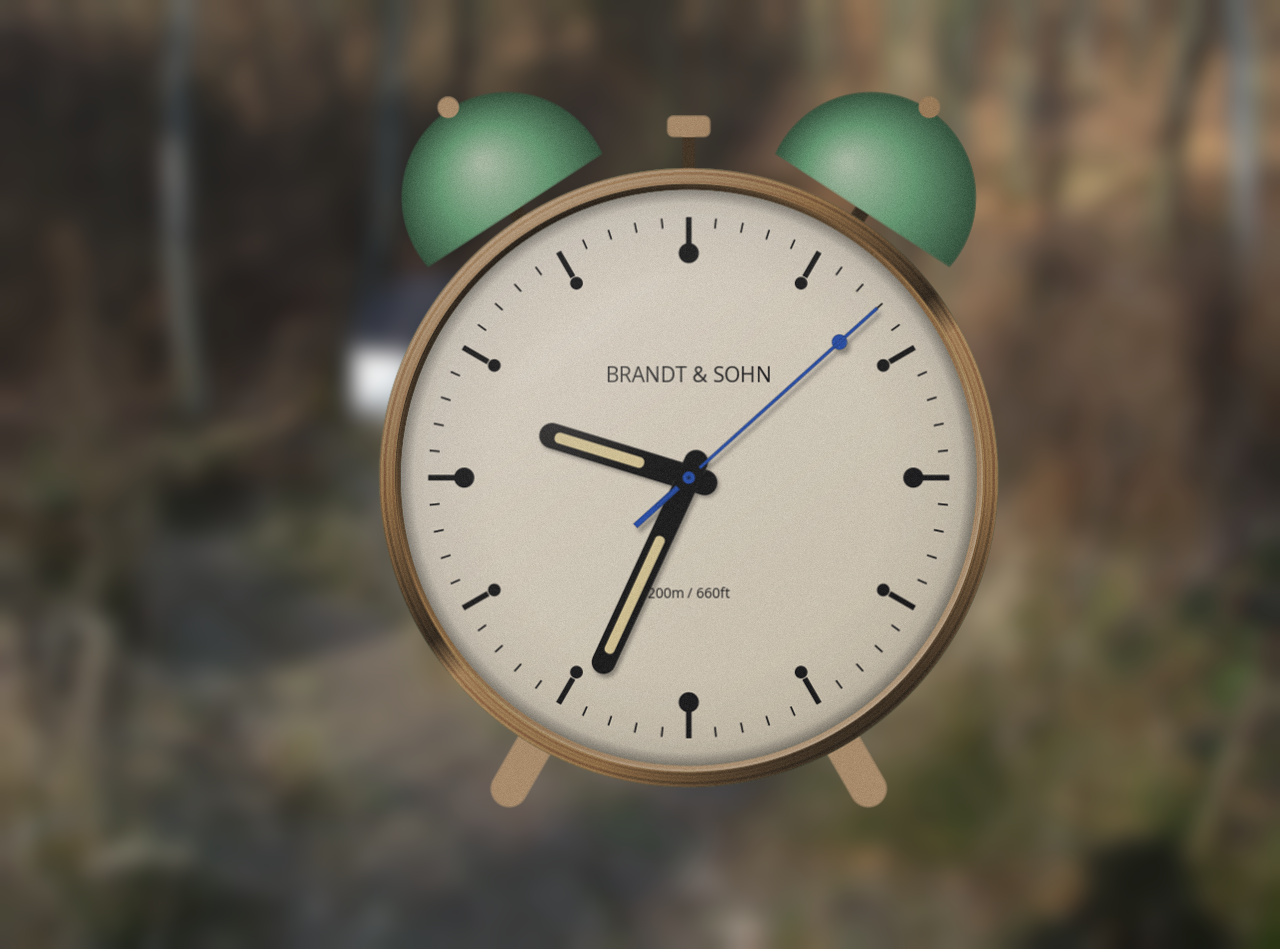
9:34:08
